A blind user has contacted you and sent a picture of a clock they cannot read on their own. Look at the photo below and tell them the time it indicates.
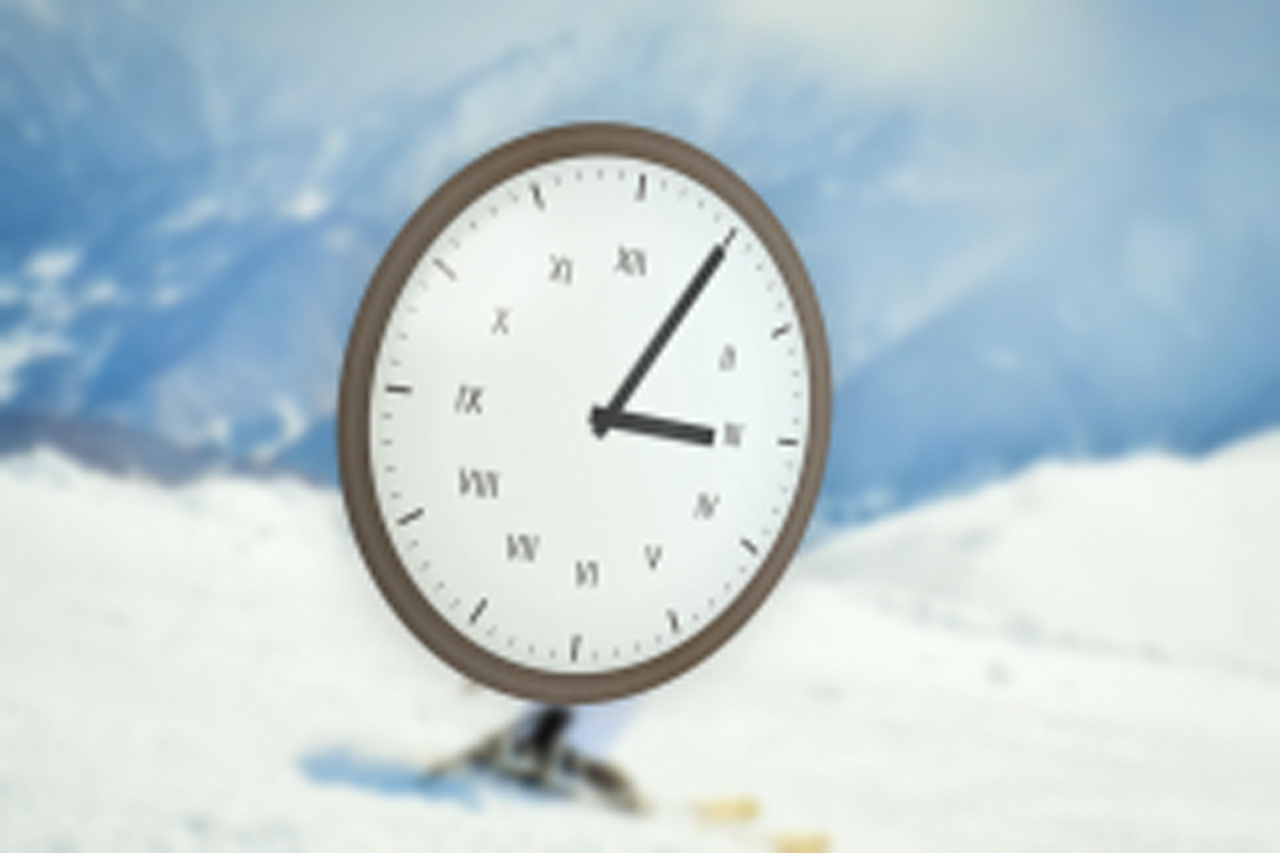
3:05
